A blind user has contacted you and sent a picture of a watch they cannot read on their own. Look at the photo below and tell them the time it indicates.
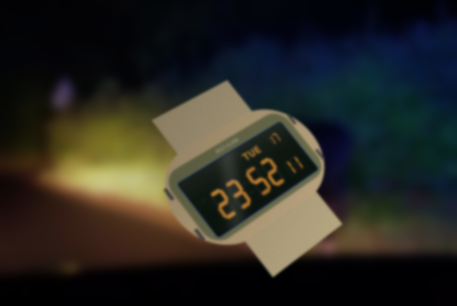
23:52:11
